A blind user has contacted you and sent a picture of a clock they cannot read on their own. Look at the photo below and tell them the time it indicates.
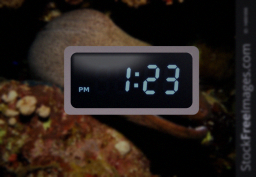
1:23
